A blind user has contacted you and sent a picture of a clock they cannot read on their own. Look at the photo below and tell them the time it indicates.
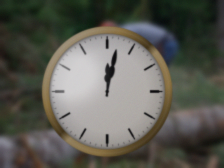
12:02
